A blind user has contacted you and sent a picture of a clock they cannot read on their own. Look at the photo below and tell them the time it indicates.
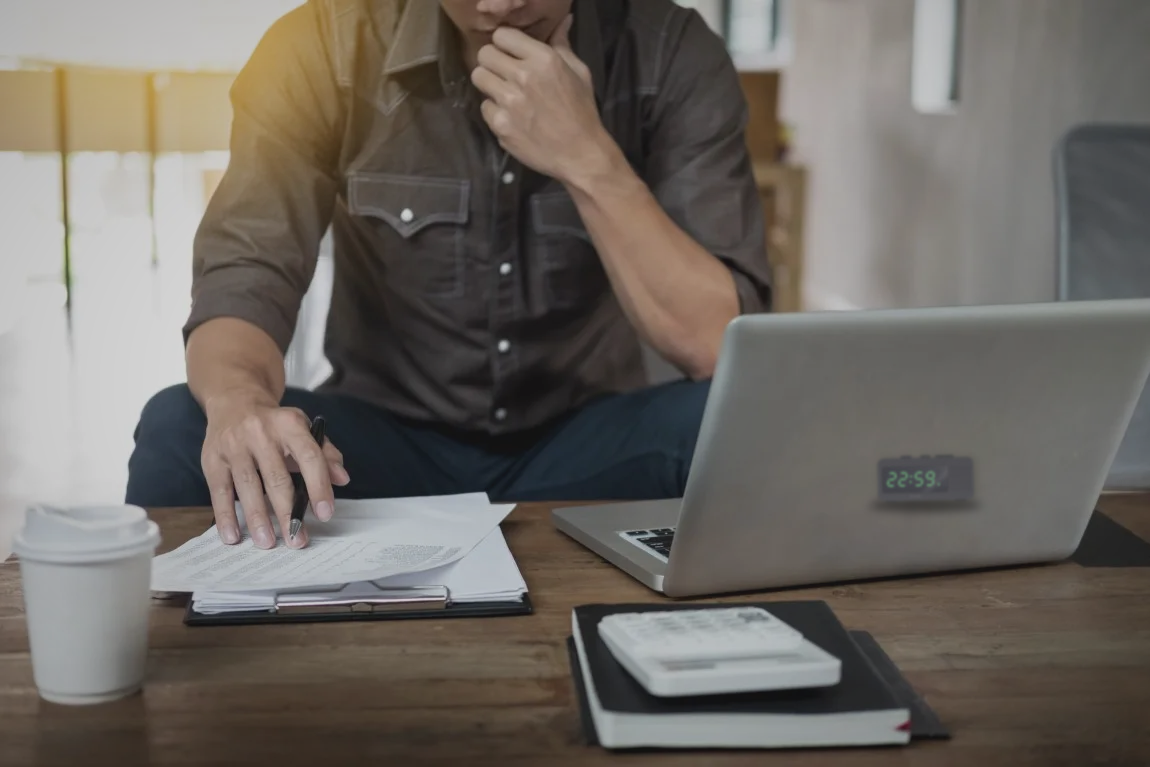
22:59
